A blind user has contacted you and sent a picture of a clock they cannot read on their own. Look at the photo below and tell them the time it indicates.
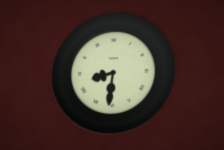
8:31
